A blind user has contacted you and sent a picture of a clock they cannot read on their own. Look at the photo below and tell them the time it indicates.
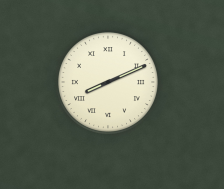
8:11
